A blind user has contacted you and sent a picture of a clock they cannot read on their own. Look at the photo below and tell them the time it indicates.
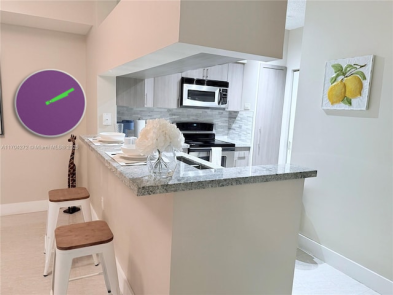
2:10
